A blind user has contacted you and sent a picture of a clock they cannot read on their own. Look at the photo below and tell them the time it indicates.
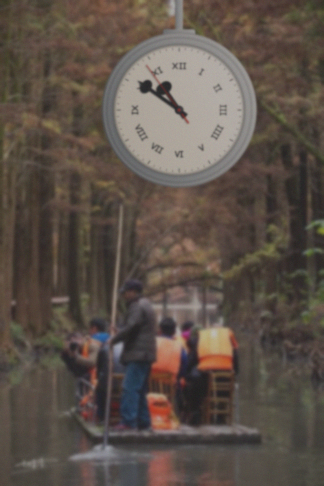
10:50:54
